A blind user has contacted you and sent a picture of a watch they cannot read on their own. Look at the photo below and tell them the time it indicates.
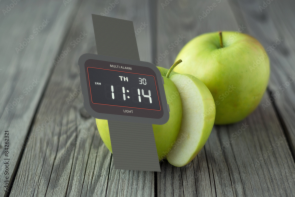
11:14
